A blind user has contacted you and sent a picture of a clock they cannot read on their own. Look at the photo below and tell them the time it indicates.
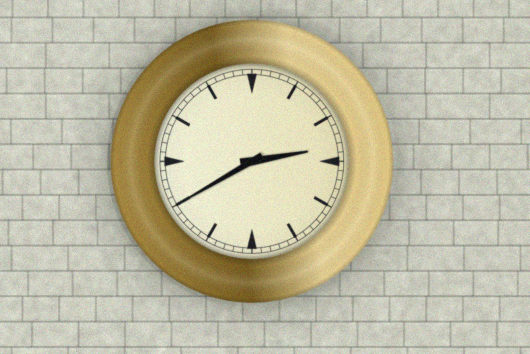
2:40
